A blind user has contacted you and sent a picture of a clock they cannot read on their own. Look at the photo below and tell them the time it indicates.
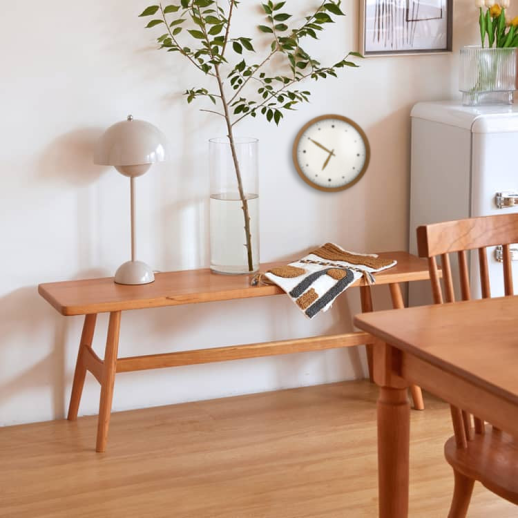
6:50
